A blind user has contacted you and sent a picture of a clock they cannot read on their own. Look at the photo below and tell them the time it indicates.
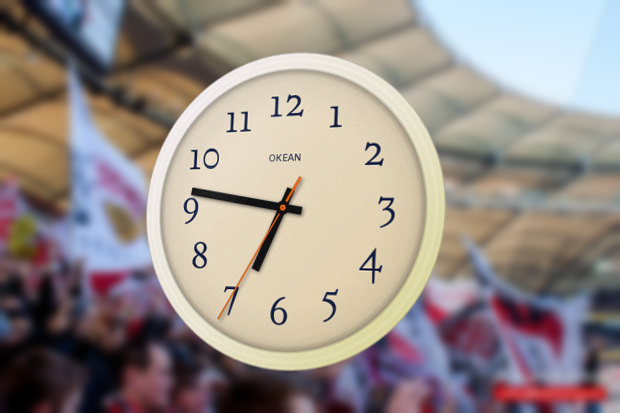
6:46:35
